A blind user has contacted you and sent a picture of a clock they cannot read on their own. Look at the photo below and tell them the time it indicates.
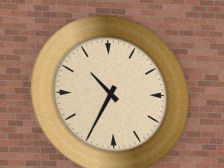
10:35
